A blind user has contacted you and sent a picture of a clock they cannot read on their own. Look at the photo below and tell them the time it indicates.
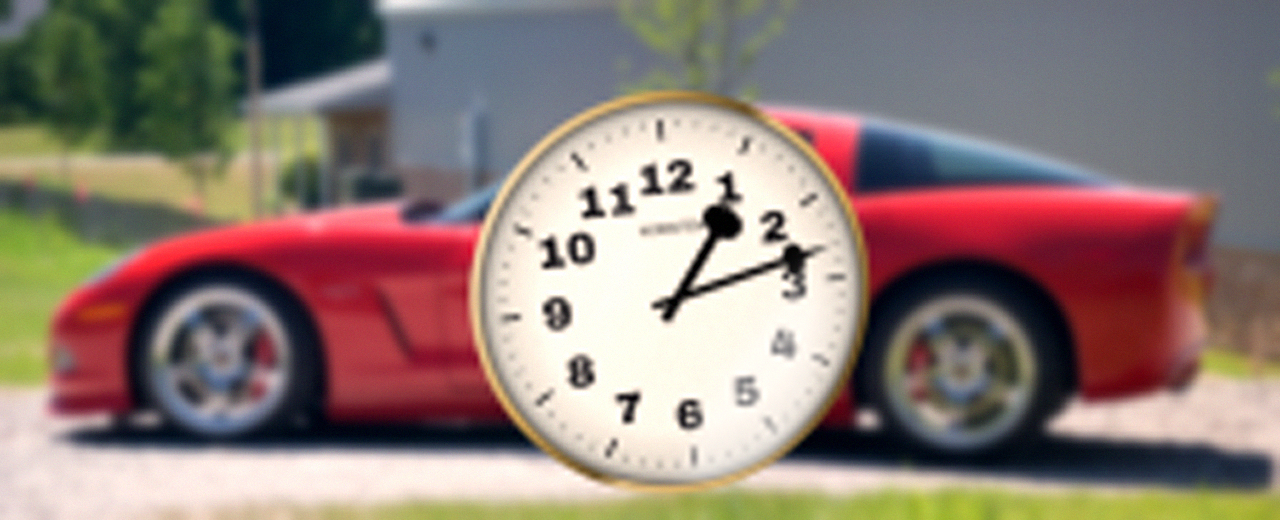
1:13
